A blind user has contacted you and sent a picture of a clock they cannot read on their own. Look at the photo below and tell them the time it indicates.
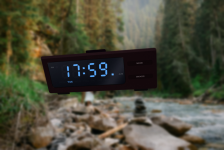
17:59
